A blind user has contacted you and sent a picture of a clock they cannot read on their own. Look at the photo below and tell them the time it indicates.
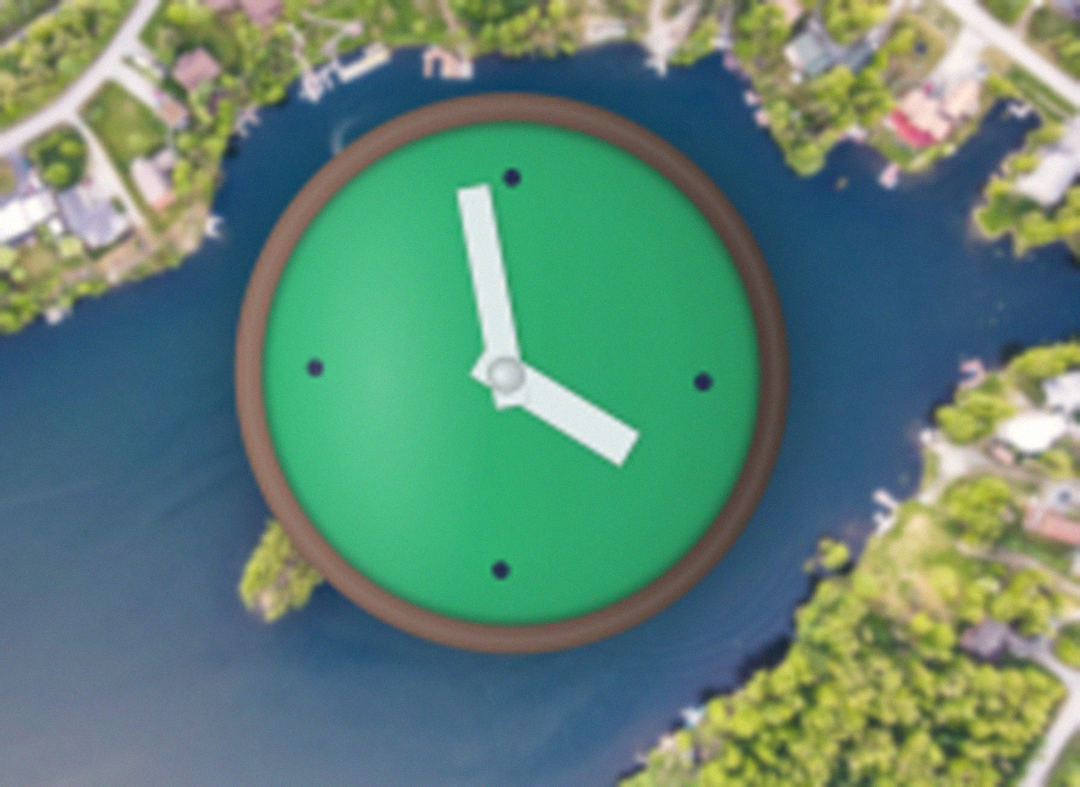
3:58
